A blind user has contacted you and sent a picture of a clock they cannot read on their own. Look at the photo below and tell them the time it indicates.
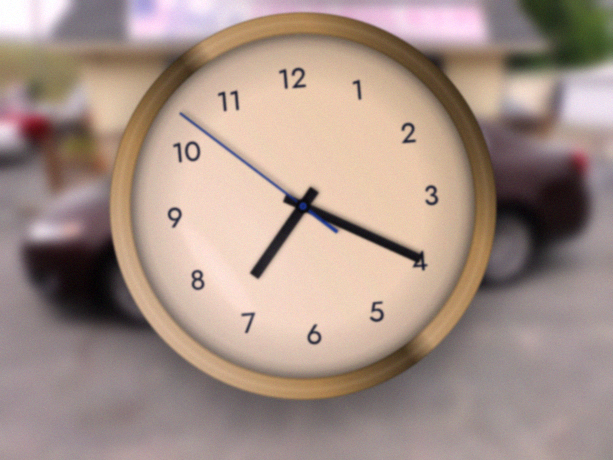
7:19:52
